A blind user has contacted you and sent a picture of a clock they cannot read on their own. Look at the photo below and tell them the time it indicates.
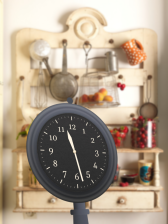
11:28
